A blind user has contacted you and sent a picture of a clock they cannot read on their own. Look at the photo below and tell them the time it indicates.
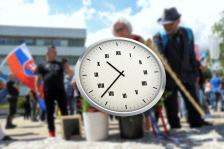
10:37
